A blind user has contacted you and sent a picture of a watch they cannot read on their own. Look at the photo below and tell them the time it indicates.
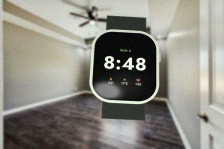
8:48
